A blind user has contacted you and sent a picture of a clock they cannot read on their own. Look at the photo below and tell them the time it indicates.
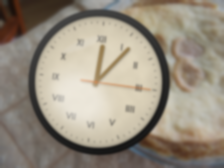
12:06:15
